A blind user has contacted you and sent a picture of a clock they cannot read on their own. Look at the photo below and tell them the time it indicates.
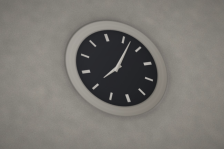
8:07
